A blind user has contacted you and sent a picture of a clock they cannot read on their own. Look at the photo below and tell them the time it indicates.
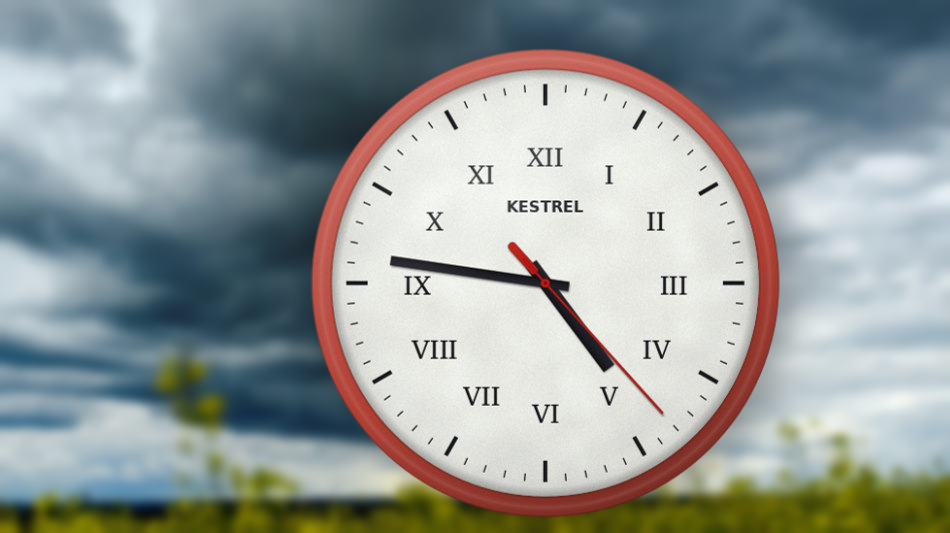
4:46:23
